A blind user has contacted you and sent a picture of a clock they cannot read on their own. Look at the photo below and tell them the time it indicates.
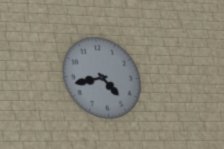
4:43
